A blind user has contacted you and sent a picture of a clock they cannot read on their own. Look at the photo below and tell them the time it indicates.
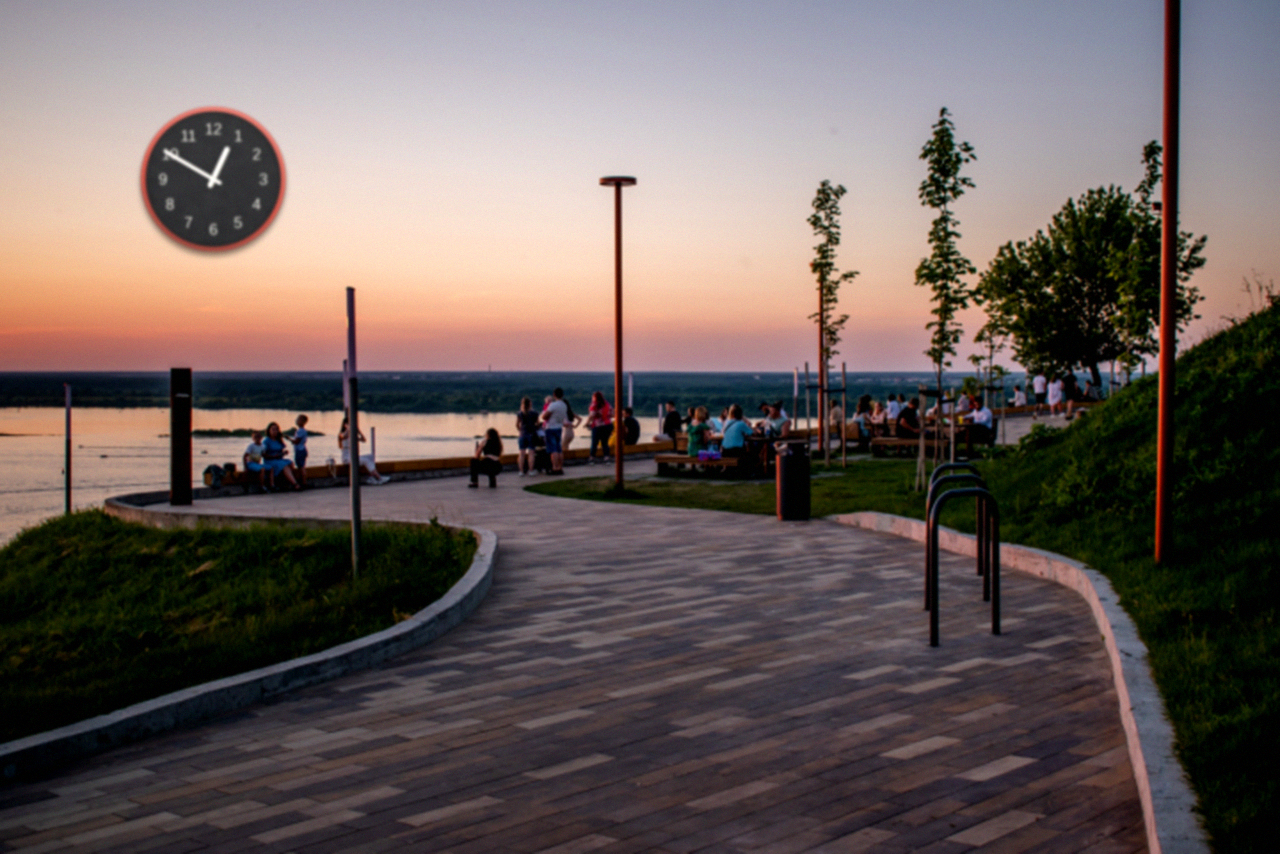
12:50
